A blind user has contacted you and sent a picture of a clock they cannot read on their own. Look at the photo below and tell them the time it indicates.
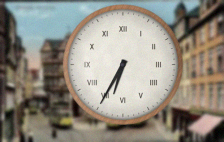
6:35
